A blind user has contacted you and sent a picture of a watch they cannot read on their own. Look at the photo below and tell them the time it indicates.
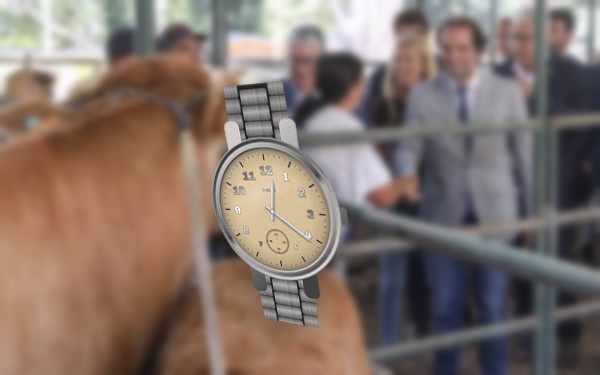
12:21
